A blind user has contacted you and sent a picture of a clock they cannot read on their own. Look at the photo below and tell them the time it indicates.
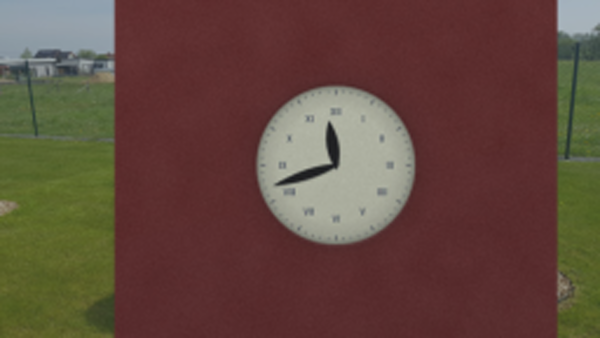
11:42
